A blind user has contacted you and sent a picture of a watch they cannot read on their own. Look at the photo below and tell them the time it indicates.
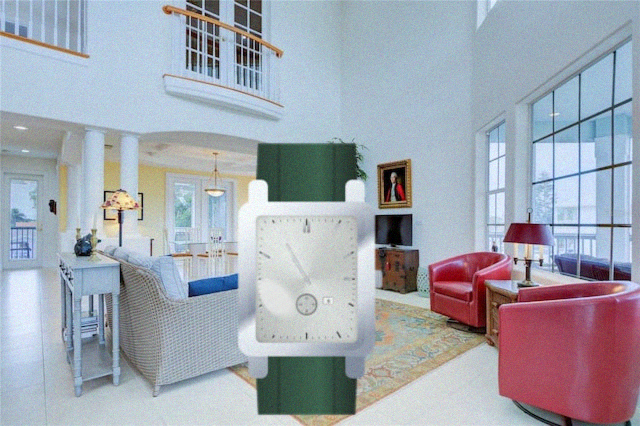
10:55
